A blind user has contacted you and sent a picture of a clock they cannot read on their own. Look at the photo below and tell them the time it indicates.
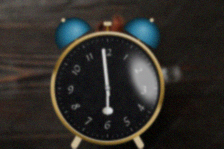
5:59
